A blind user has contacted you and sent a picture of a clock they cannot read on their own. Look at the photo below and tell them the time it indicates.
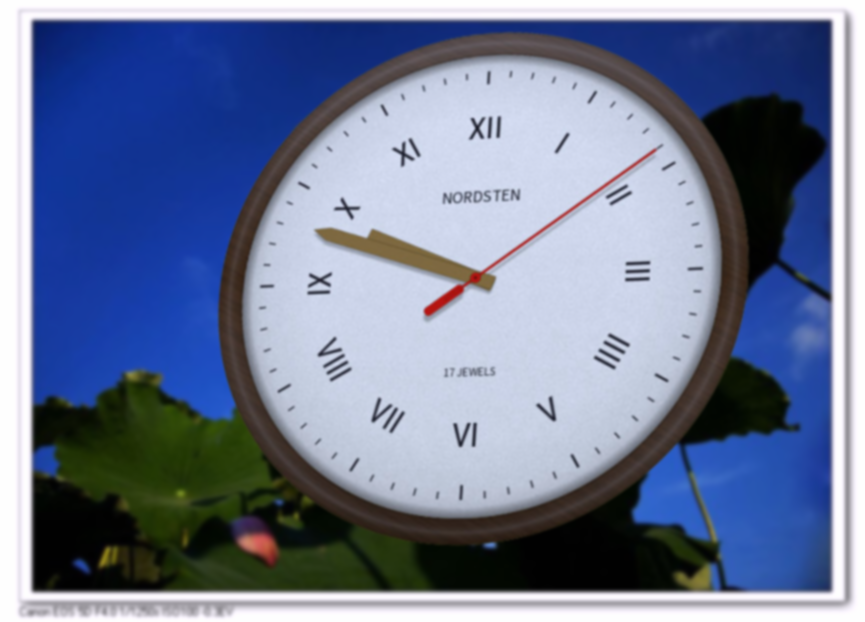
9:48:09
